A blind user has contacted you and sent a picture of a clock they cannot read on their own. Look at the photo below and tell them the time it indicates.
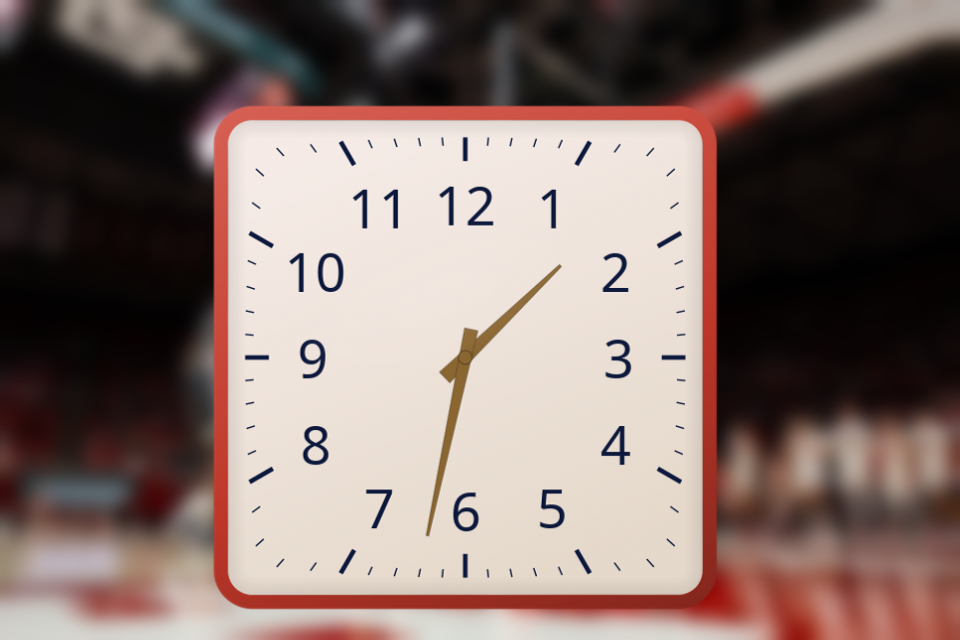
1:32
